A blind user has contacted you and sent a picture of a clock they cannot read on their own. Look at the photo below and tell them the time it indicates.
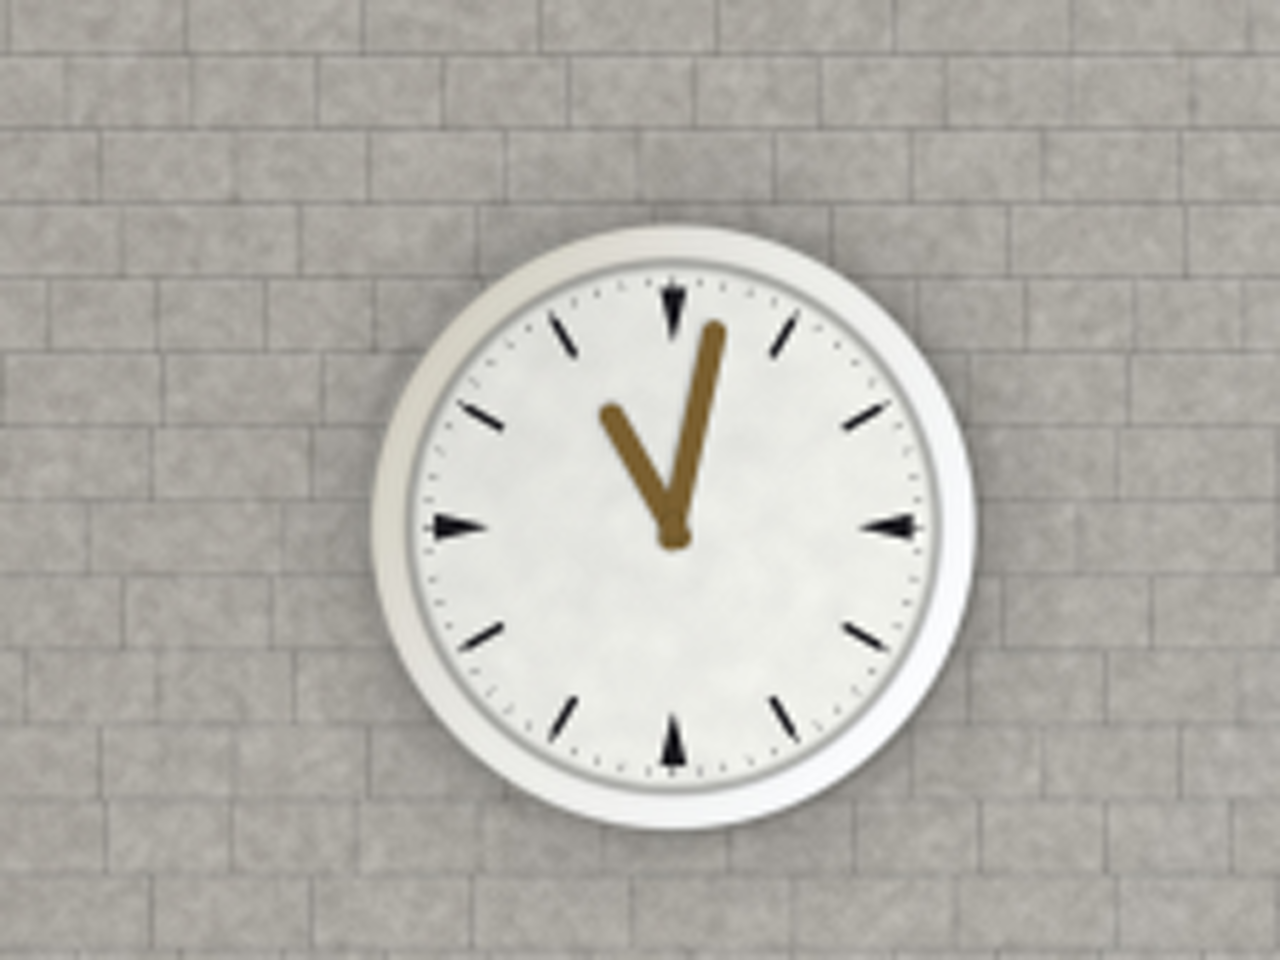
11:02
